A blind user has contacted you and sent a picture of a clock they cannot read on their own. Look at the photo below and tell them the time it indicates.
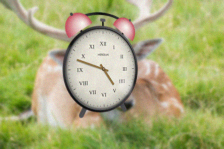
4:48
